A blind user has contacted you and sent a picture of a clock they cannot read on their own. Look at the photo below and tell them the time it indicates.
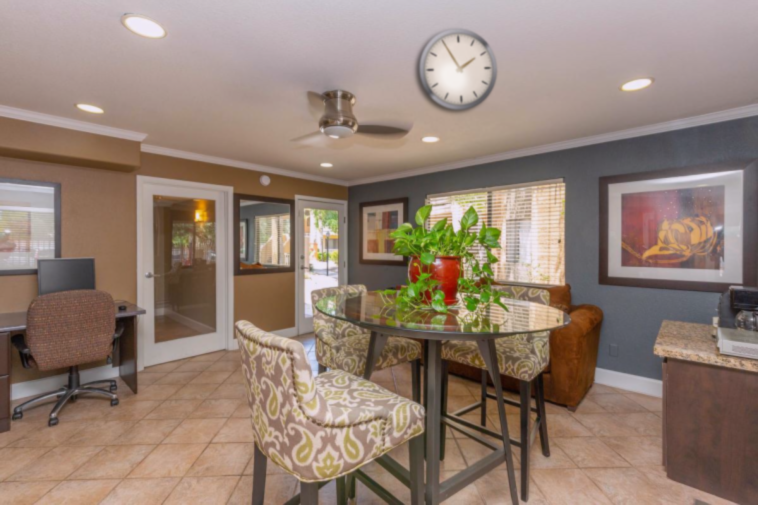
1:55
